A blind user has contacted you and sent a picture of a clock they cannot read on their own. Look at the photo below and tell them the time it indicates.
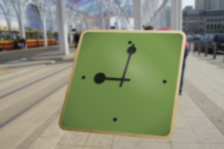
9:01
